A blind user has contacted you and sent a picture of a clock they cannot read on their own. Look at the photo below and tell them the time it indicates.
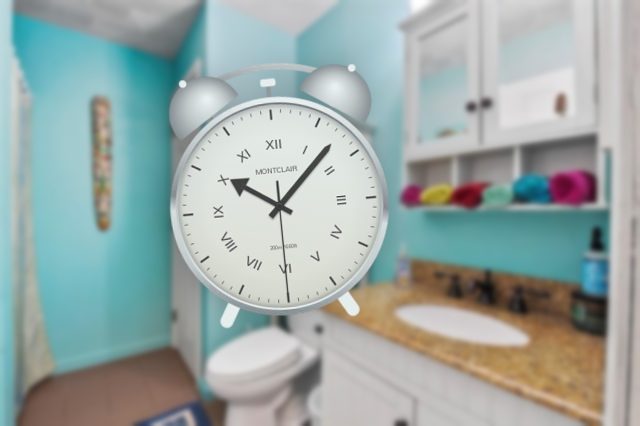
10:07:30
